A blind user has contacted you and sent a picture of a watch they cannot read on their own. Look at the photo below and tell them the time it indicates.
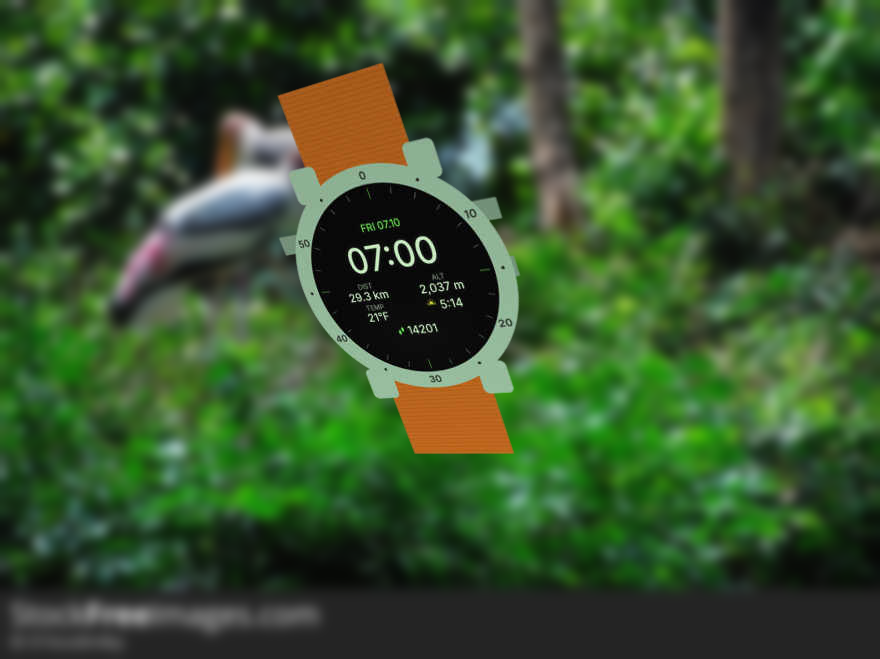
7:00
